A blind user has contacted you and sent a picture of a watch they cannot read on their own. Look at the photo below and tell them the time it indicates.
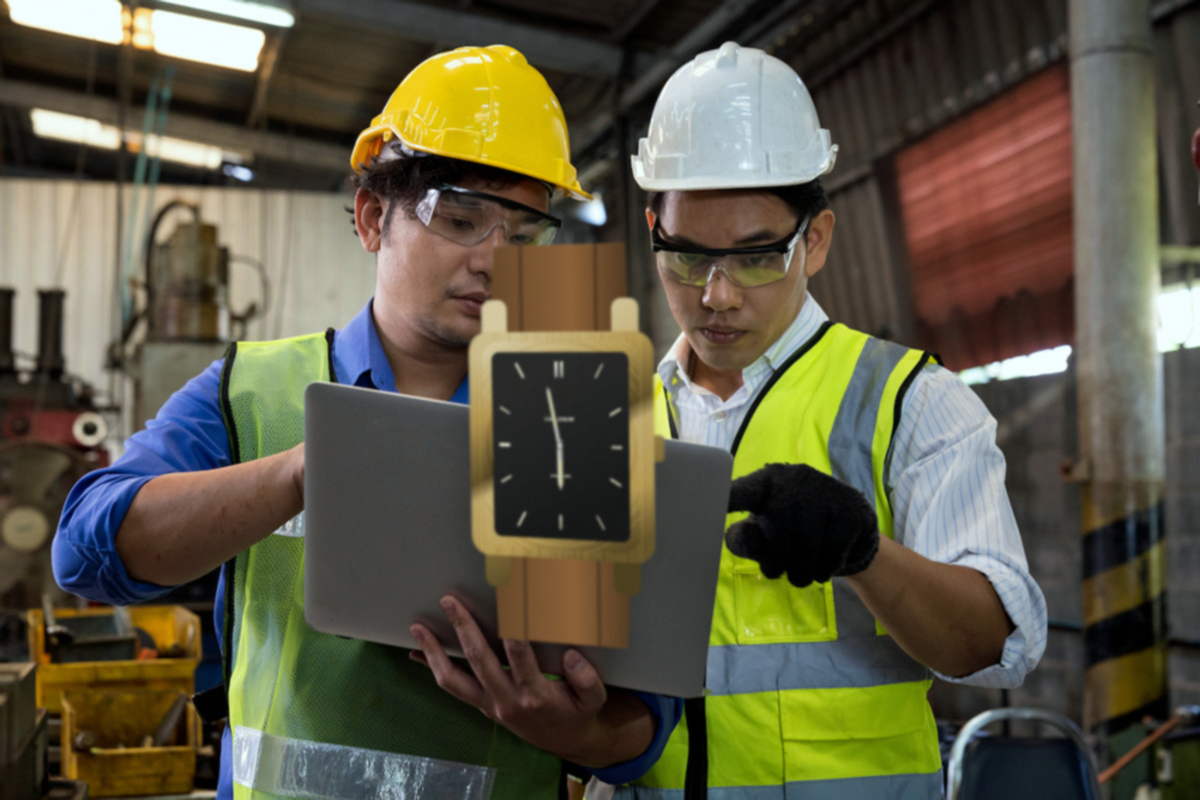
5:58
